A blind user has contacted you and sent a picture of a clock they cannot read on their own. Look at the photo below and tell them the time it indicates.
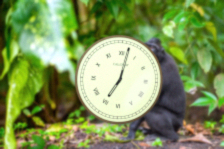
7:02
